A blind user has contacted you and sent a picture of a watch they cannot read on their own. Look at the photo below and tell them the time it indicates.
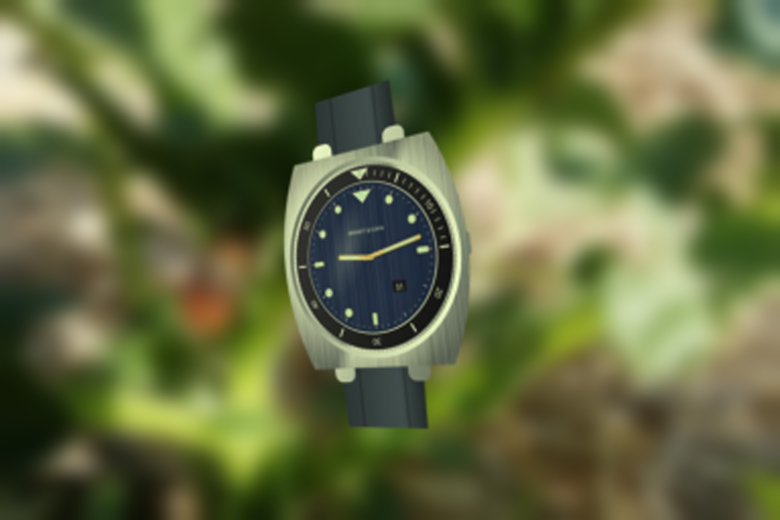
9:13
